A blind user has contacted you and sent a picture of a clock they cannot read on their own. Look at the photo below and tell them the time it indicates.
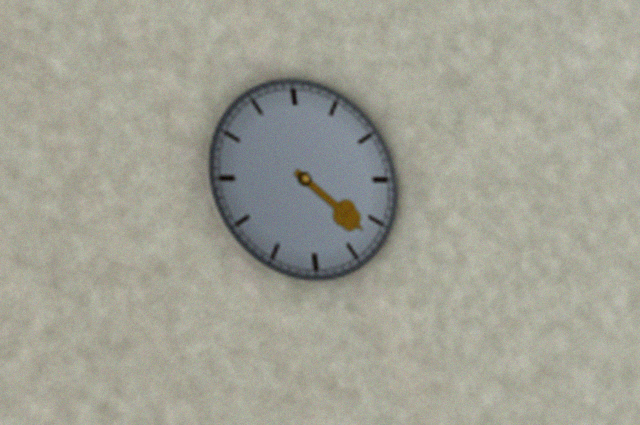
4:22
